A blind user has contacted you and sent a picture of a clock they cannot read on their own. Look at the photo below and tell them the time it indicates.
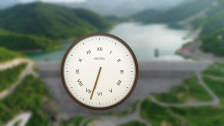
6:33
